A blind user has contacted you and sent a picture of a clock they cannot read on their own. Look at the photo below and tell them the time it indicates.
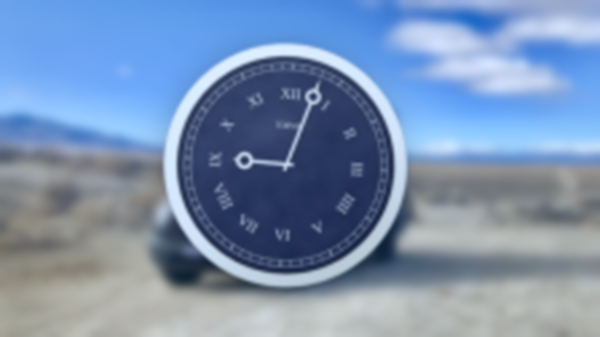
9:03
